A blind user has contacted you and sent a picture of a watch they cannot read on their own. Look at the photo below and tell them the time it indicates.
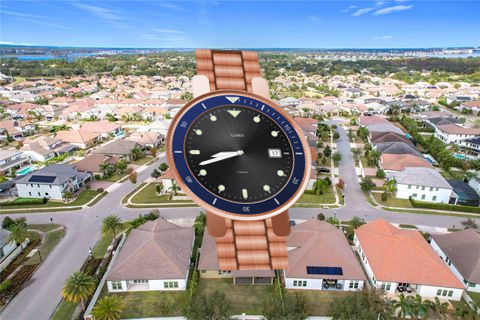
8:42
